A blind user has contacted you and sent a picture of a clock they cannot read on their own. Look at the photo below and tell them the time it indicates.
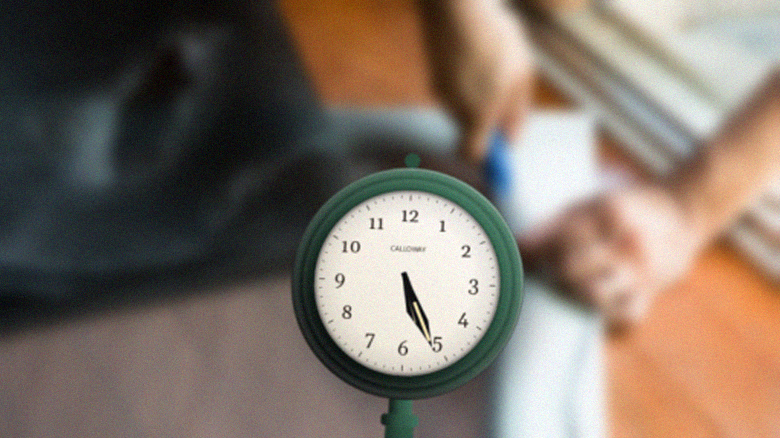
5:26
